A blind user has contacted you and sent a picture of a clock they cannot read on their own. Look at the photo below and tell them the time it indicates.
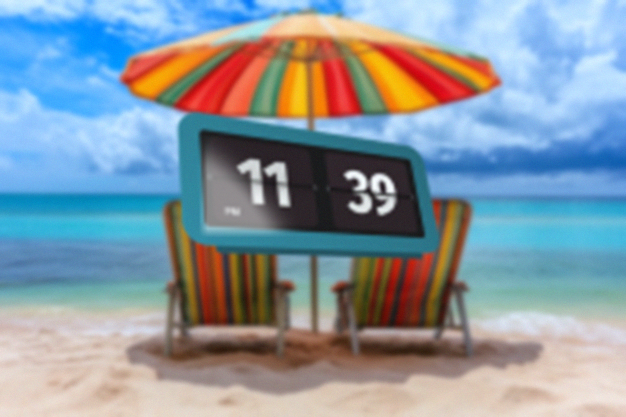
11:39
